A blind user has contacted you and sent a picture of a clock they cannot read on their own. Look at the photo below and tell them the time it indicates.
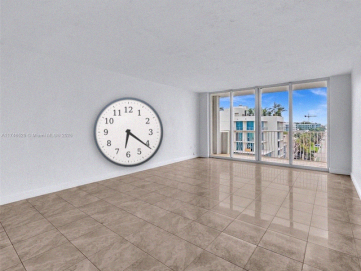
6:21
